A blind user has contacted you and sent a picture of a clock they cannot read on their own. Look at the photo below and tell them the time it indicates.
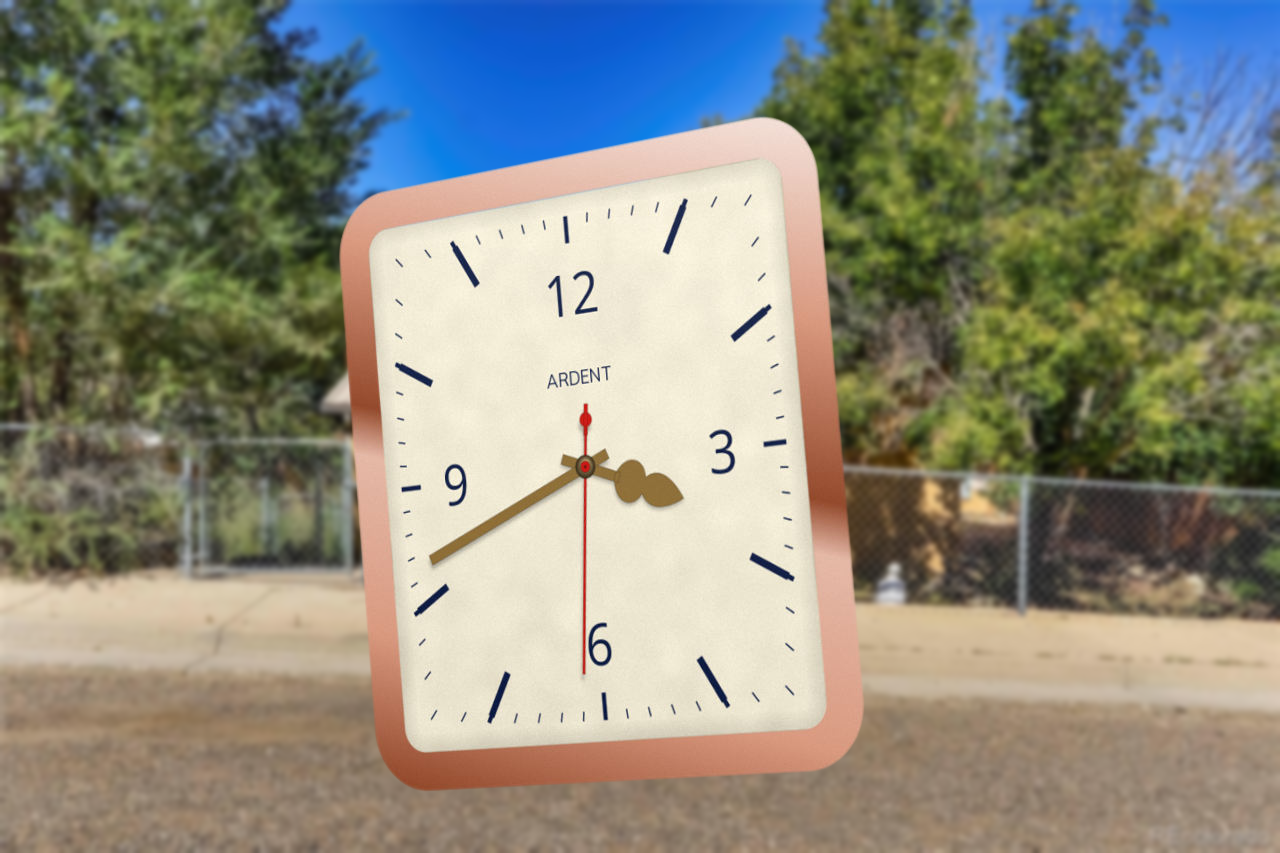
3:41:31
